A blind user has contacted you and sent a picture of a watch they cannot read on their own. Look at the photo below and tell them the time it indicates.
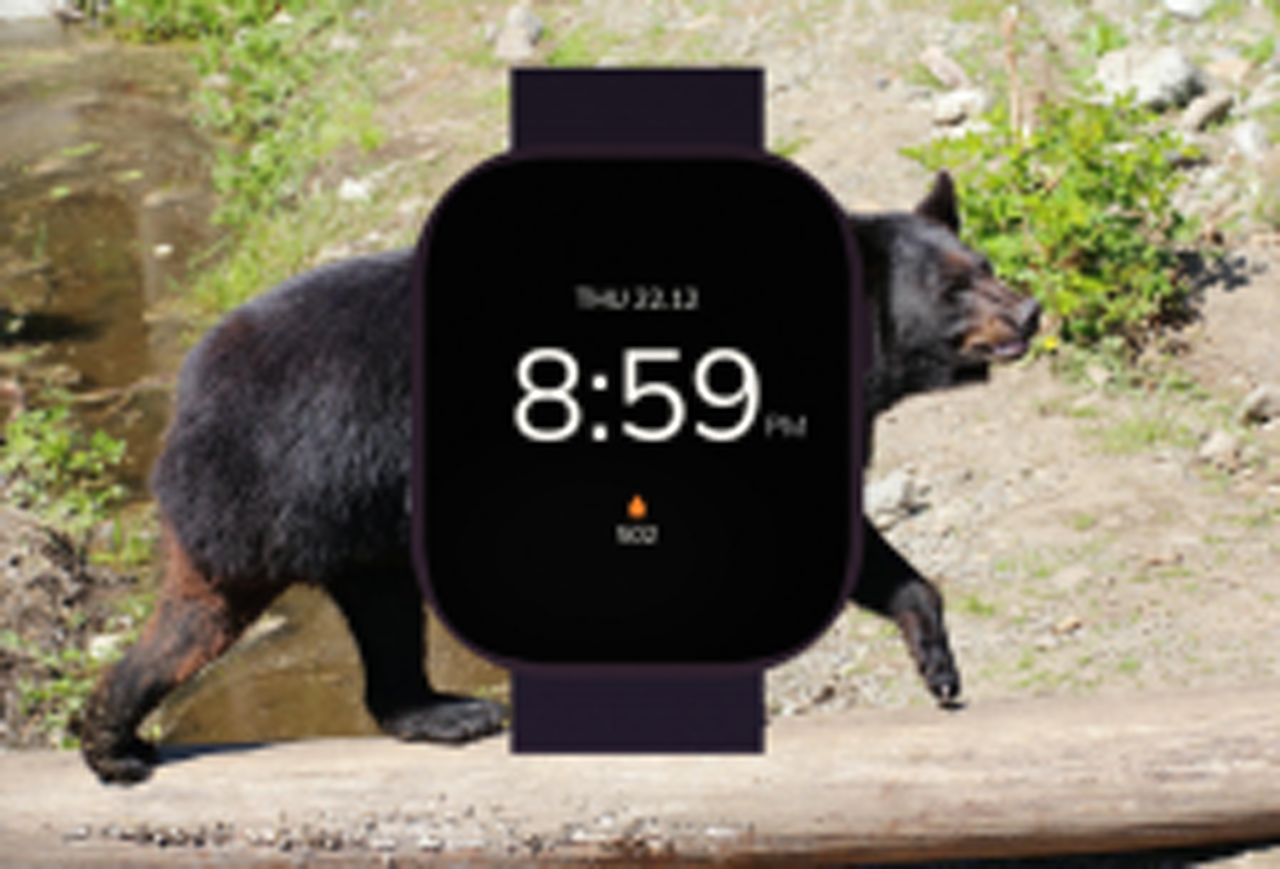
8:59
